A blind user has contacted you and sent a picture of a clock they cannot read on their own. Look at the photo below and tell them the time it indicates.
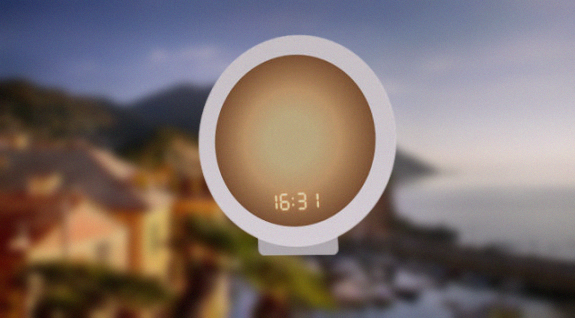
16:31
